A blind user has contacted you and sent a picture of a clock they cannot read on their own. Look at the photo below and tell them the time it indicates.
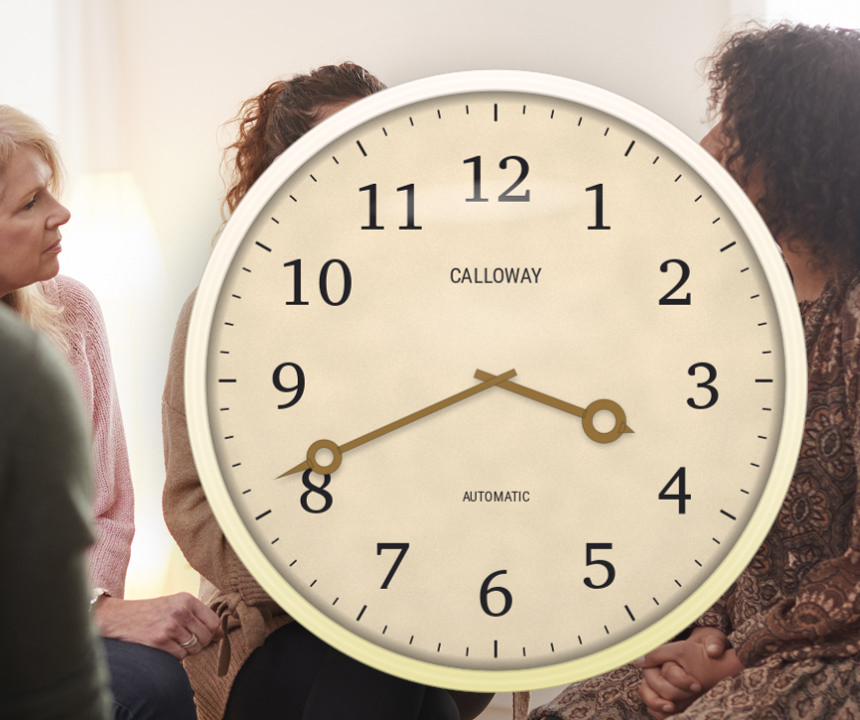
3:41
